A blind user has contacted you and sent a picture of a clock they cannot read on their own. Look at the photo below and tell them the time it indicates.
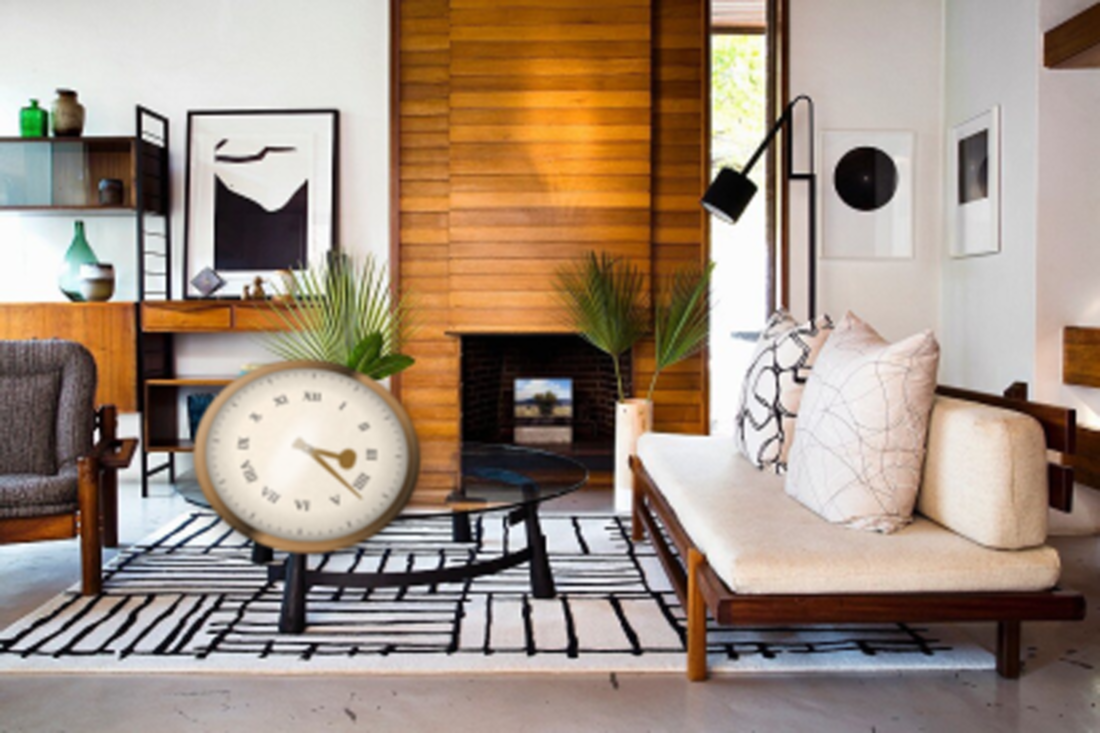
3:22
